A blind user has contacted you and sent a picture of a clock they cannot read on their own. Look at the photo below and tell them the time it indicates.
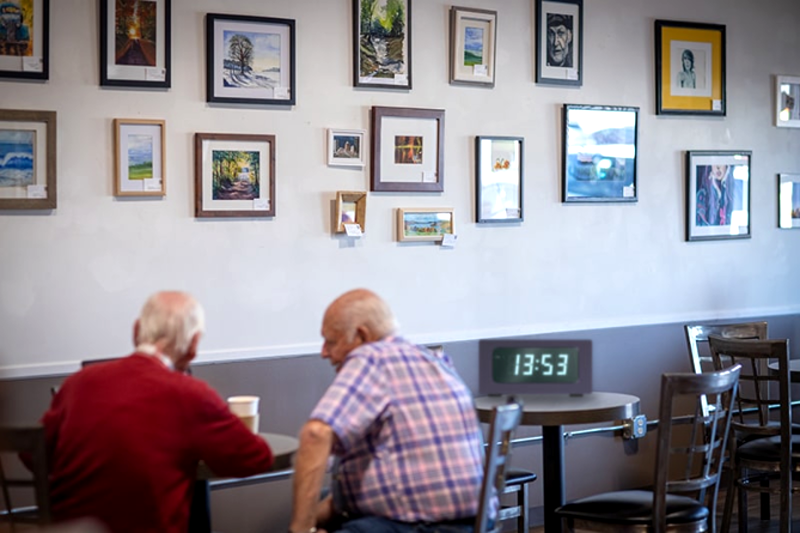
13:53
